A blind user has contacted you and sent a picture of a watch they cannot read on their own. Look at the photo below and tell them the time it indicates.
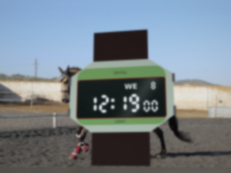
12:19:00
